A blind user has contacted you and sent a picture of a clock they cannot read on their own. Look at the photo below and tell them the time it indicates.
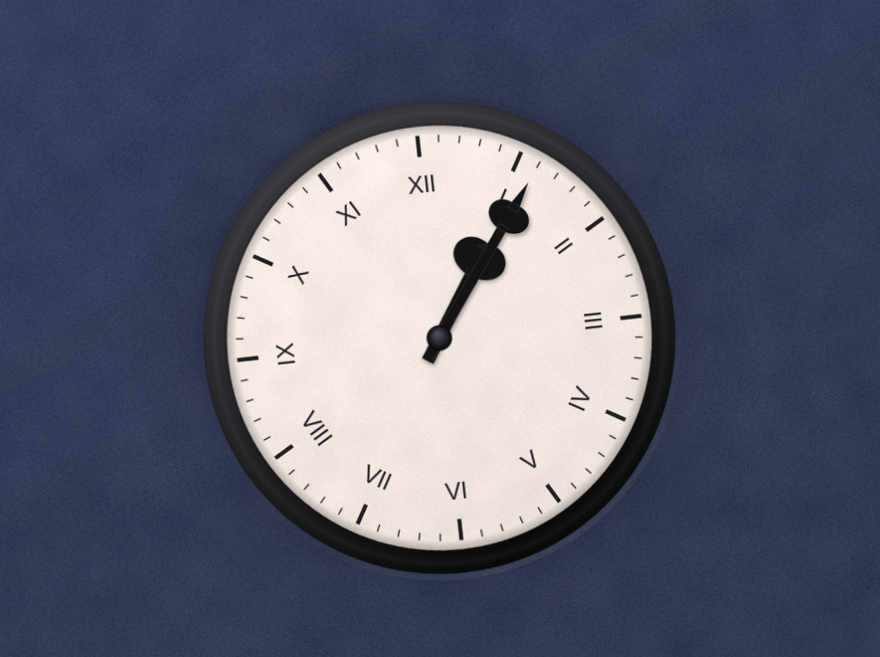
1:06
